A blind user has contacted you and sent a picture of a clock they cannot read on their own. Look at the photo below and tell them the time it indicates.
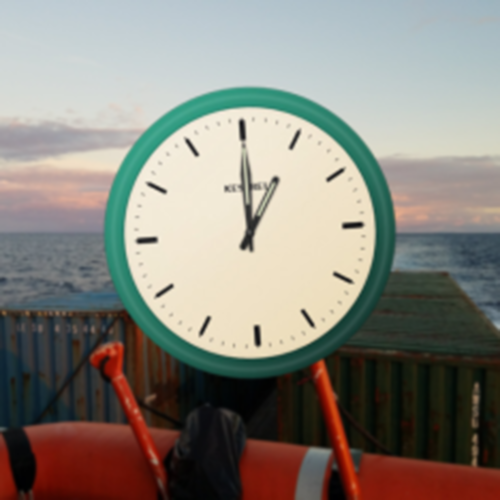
1:00
